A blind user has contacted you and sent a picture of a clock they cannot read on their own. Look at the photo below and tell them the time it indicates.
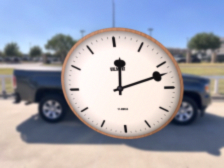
12:12
